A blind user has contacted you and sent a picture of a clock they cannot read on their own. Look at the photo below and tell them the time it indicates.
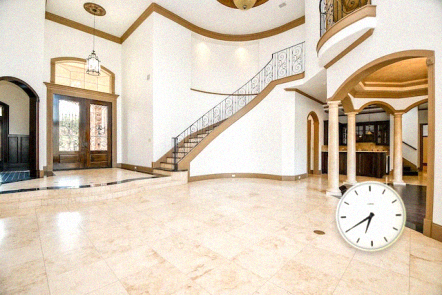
6:40
